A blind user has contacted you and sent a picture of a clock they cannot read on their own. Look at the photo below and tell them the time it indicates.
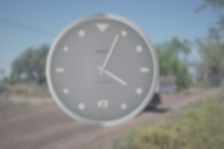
4:04
